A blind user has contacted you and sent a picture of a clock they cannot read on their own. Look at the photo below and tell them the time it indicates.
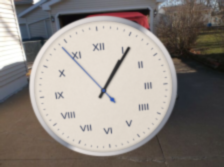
1:05:54
